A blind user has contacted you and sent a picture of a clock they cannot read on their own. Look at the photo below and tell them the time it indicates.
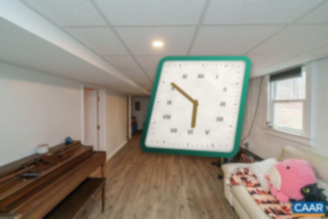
5:51
